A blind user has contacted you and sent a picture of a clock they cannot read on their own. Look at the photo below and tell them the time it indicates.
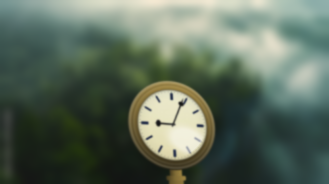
9:04
